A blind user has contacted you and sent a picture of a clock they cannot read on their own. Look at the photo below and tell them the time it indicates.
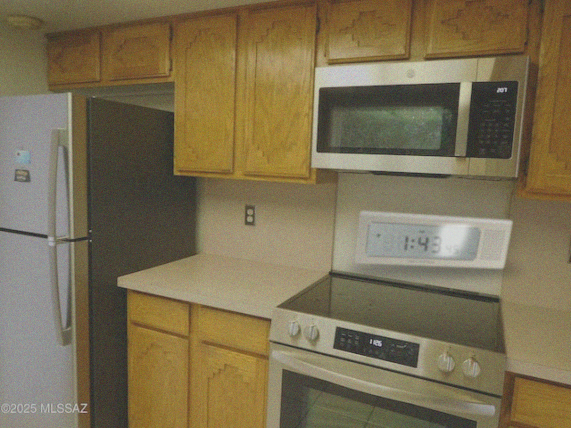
1:43
